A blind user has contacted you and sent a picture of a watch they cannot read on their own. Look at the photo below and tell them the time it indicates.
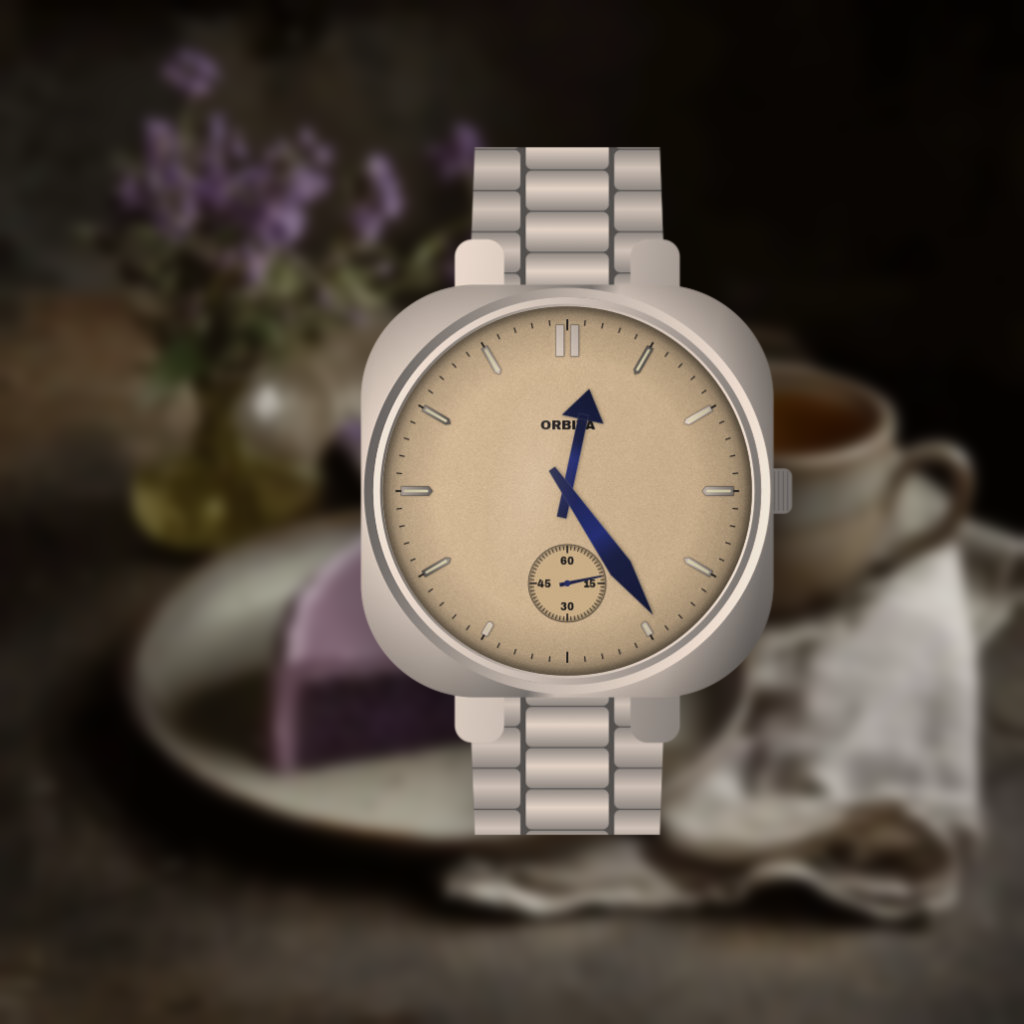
12:24:13
